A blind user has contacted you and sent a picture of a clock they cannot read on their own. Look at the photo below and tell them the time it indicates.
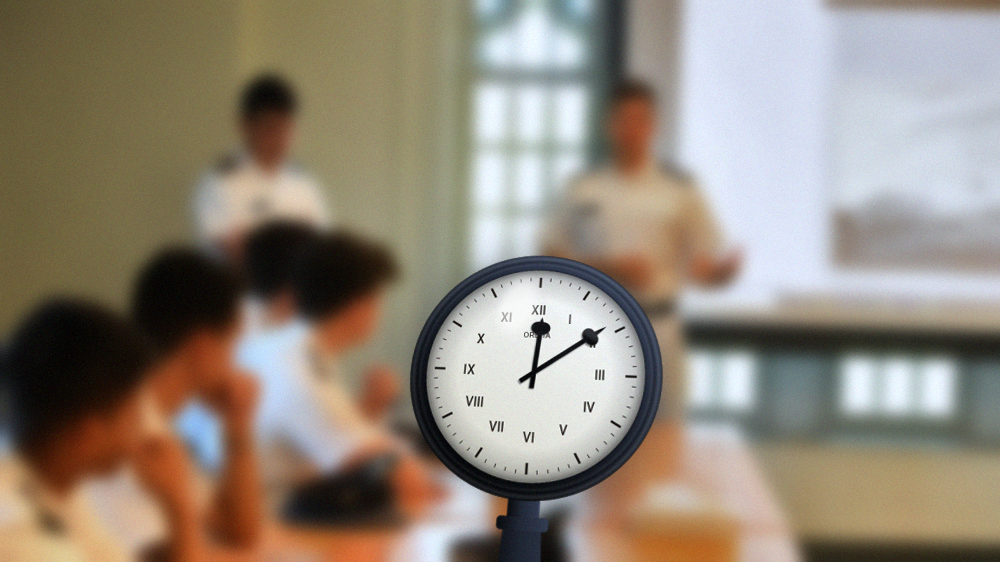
12:09
